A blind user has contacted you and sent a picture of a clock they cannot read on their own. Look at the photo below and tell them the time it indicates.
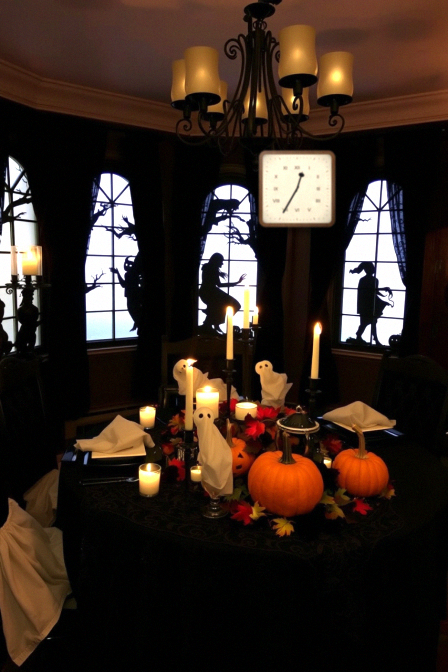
12:35
